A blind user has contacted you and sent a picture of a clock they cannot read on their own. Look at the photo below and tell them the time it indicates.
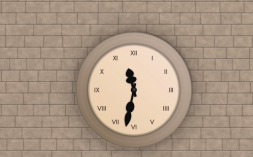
11:32
